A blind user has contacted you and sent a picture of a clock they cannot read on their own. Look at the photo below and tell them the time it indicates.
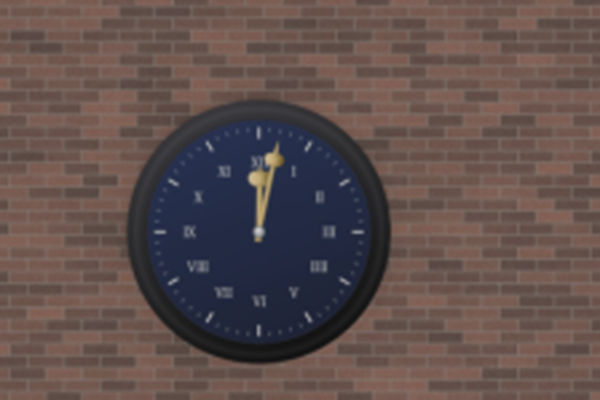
12:02
